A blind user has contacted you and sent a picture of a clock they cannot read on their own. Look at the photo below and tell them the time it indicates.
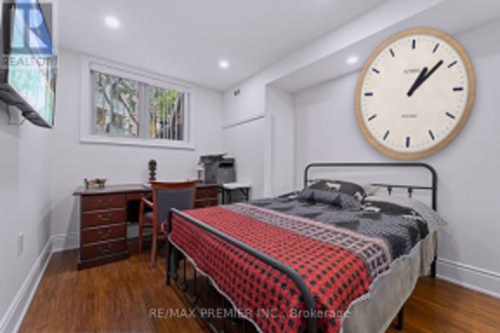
1:08
